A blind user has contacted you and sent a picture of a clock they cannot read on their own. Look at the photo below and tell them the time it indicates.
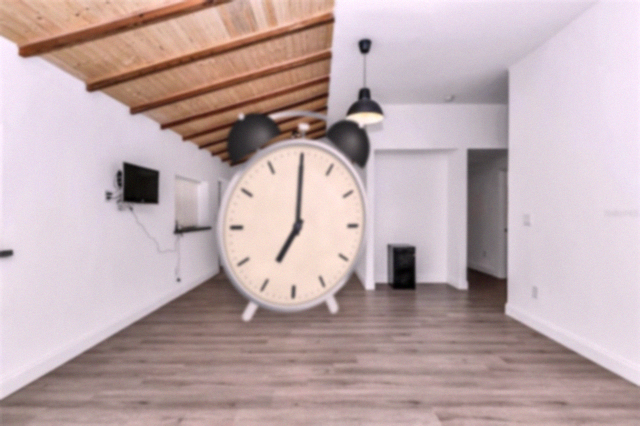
7:00
